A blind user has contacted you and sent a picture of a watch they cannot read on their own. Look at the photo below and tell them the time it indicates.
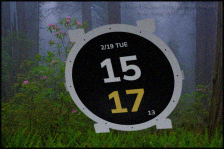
15:17
